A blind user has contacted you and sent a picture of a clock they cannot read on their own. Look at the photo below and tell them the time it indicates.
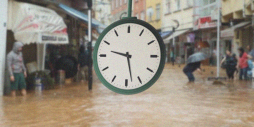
9:28
